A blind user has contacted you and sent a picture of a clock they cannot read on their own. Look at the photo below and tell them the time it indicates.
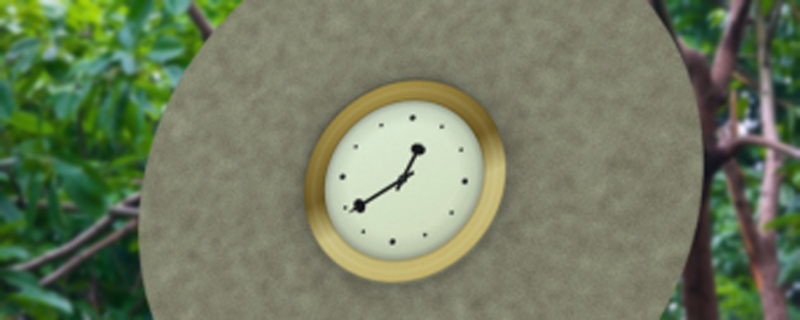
12:39
